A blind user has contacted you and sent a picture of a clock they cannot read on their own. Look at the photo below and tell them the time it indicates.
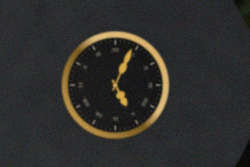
5:04
